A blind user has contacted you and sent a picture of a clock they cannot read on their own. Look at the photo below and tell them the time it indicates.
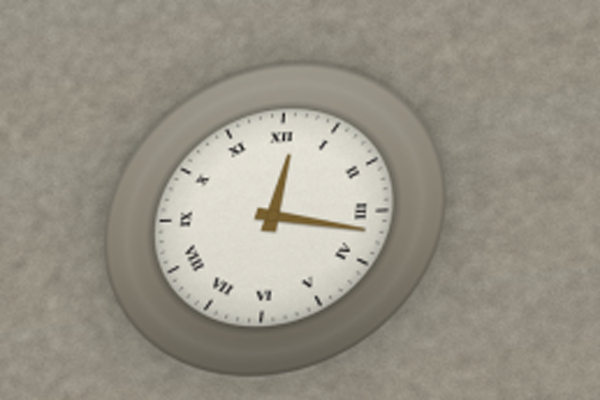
12:17
